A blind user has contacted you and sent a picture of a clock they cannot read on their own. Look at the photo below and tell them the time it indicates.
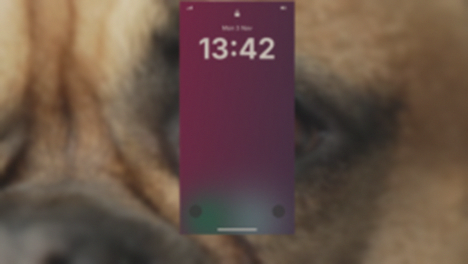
13:42
